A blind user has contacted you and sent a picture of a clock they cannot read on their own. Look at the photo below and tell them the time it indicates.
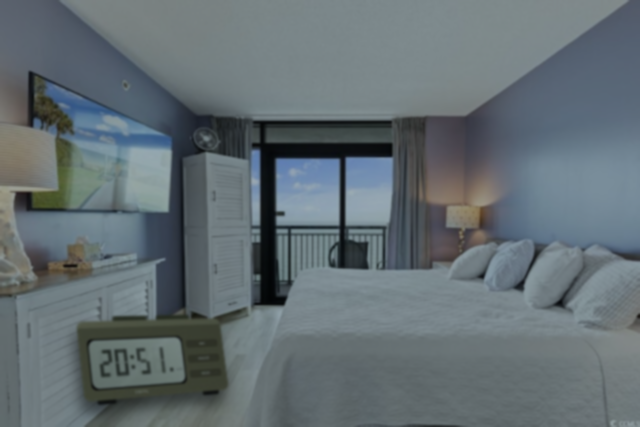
20:51
